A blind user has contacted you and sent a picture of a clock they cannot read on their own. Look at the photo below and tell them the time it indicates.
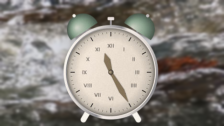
11:25
